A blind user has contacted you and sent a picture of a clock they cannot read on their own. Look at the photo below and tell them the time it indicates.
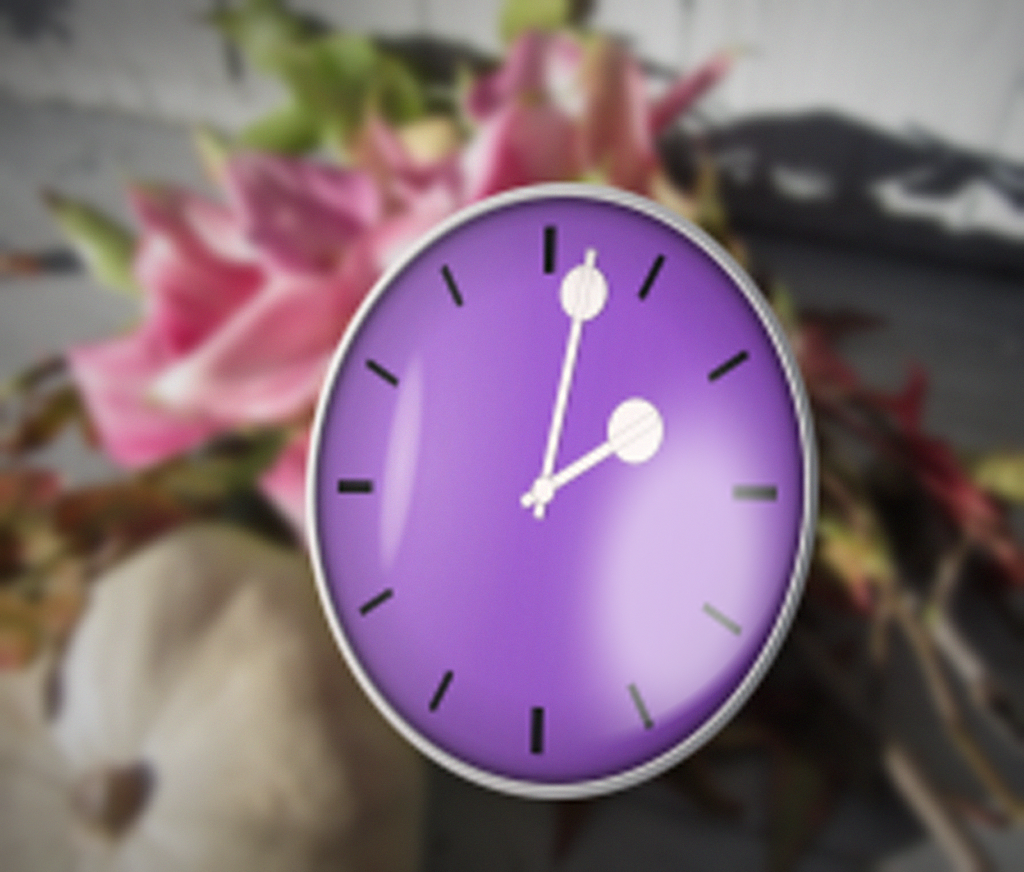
2:02
